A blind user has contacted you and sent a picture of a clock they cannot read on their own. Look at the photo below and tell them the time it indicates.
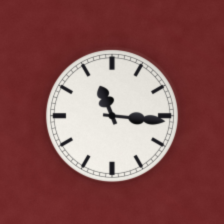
11:16
